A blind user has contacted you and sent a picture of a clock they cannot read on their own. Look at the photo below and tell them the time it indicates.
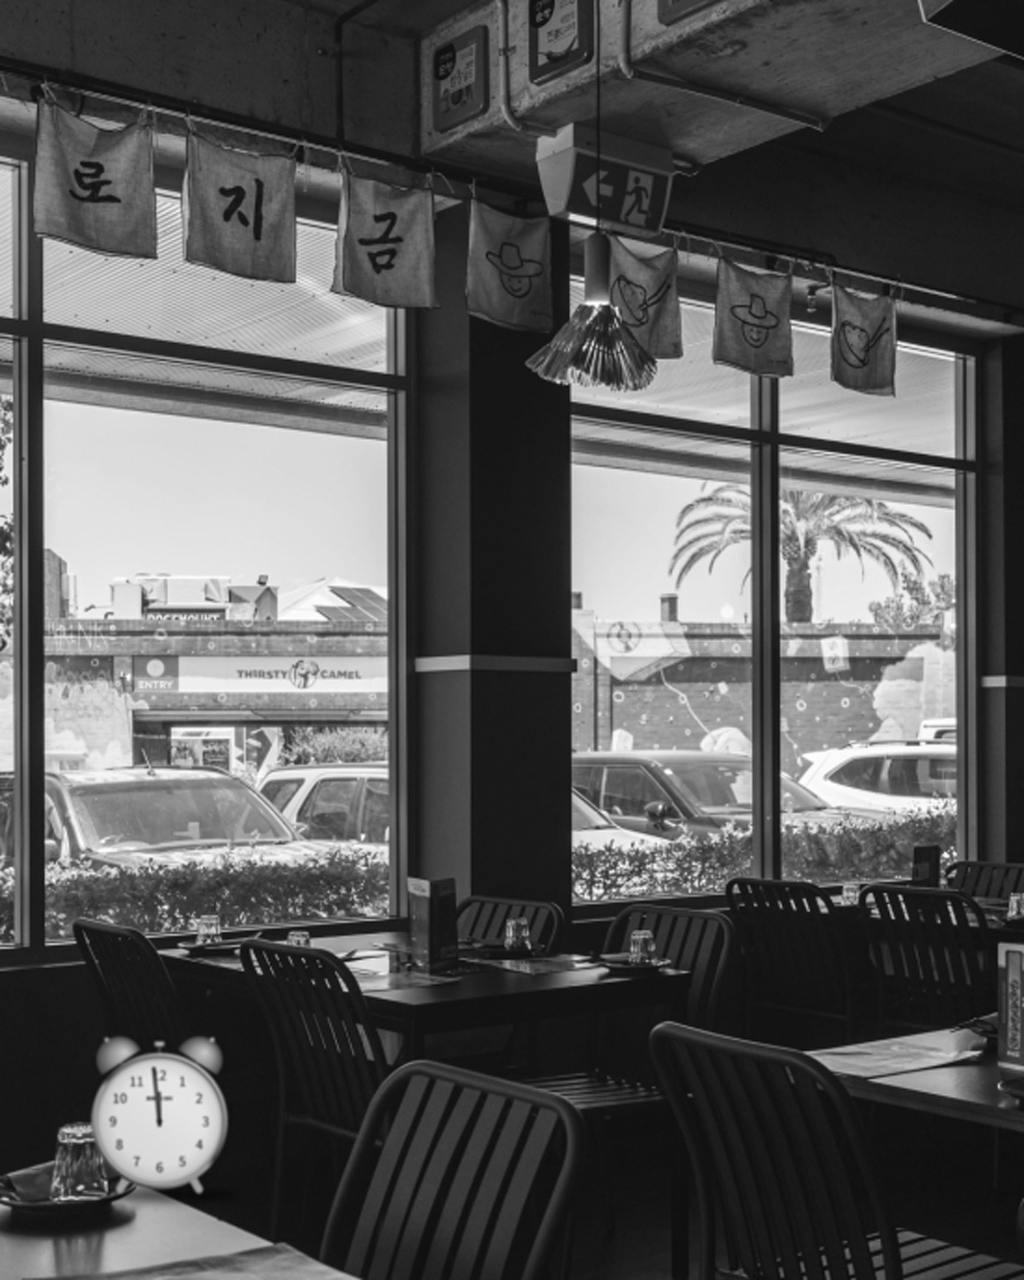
11:59
